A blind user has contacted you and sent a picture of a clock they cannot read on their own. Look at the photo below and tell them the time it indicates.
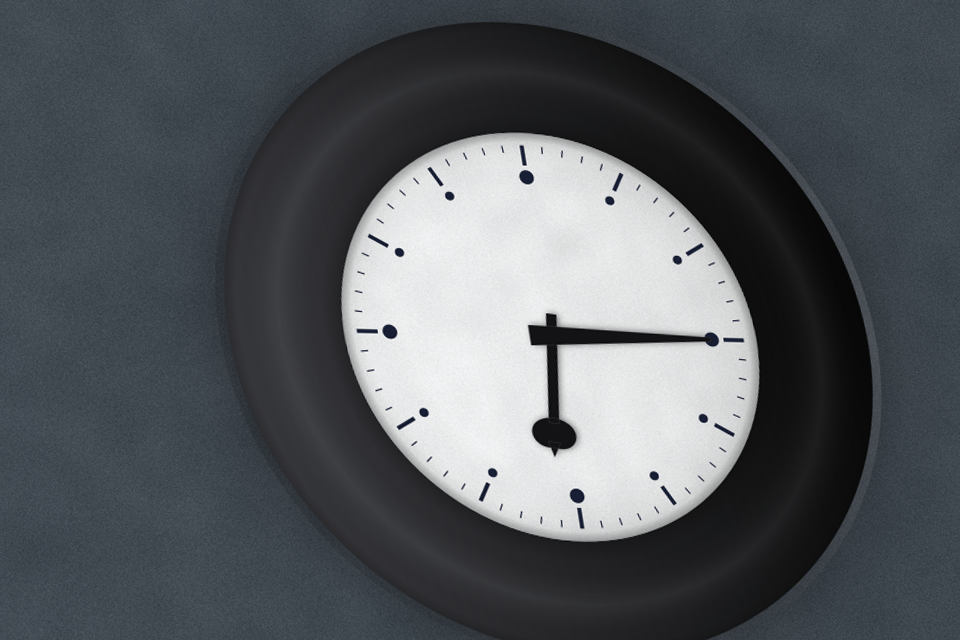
6:15
